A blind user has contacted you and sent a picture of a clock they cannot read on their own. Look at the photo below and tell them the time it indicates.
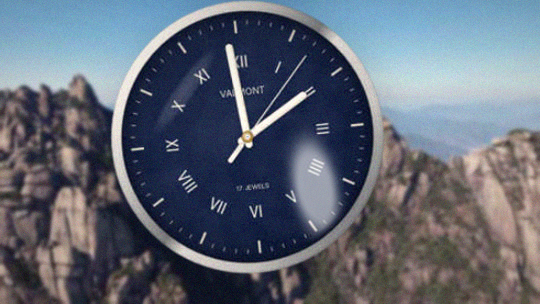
1:59:07
